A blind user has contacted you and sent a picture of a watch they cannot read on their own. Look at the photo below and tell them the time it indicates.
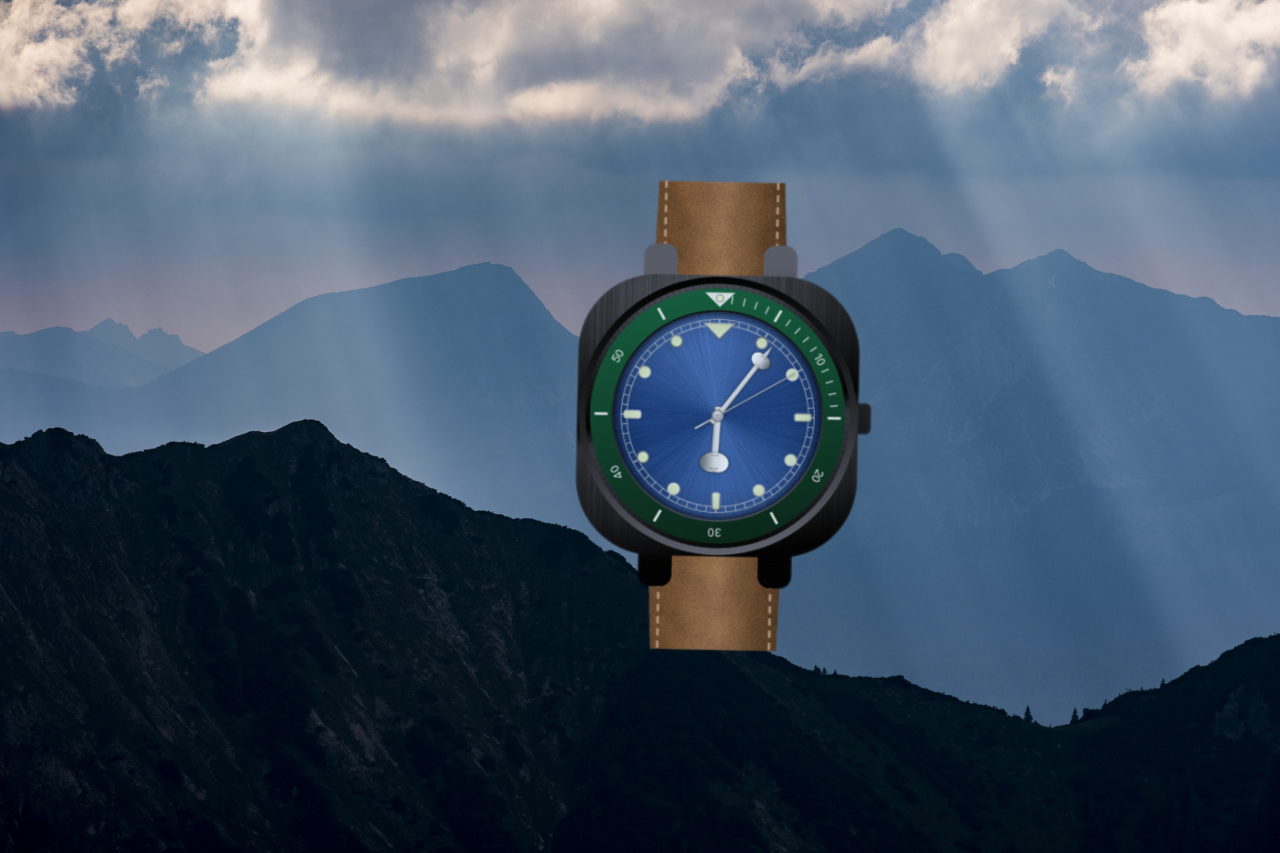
6:06:10
